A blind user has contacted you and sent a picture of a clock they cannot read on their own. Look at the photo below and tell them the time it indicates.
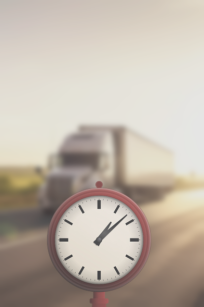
1:08
